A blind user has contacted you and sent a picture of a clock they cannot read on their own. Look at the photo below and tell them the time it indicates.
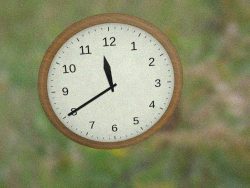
11:40
